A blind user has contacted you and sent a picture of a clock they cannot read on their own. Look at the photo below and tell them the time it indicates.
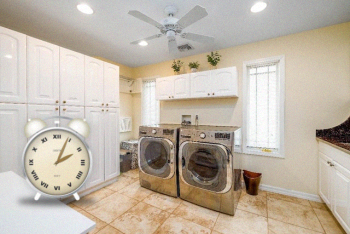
2:04
